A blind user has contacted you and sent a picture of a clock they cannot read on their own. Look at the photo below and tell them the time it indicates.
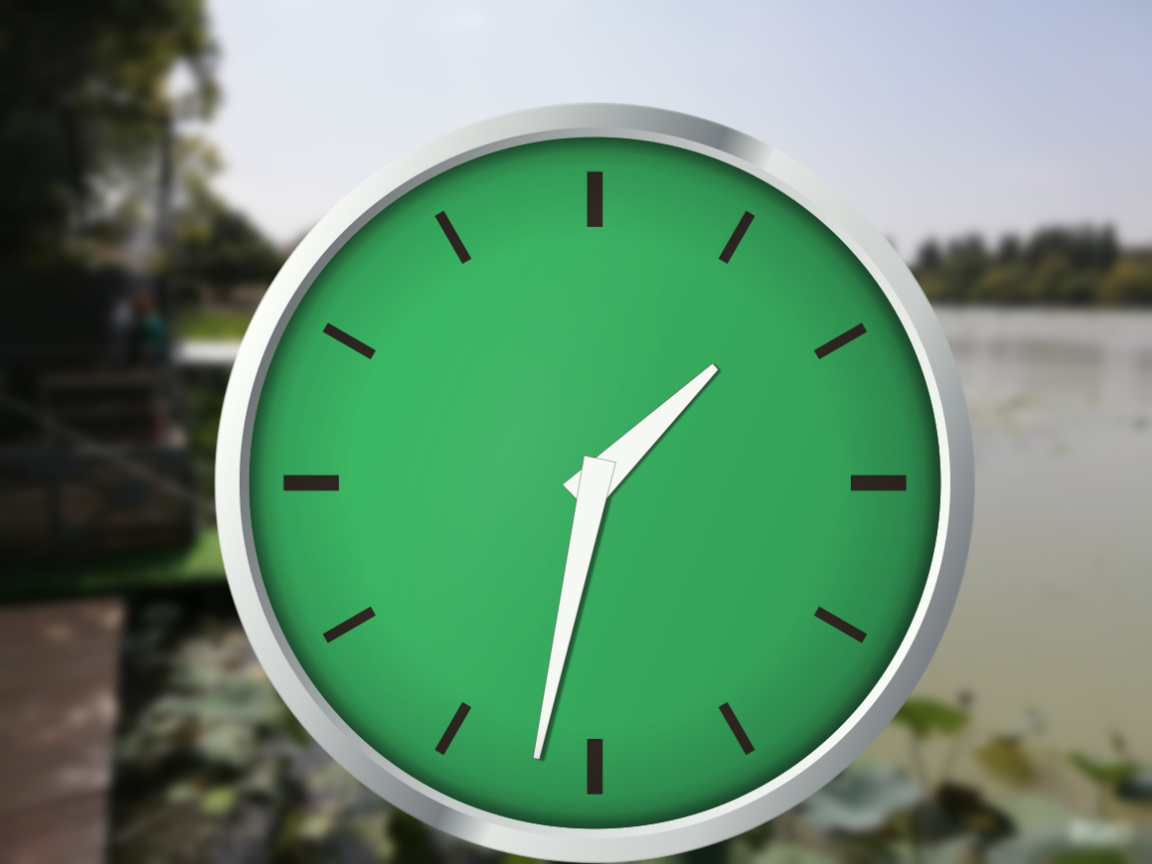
1:32
